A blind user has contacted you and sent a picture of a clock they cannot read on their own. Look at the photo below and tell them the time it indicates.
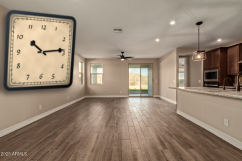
10:14
